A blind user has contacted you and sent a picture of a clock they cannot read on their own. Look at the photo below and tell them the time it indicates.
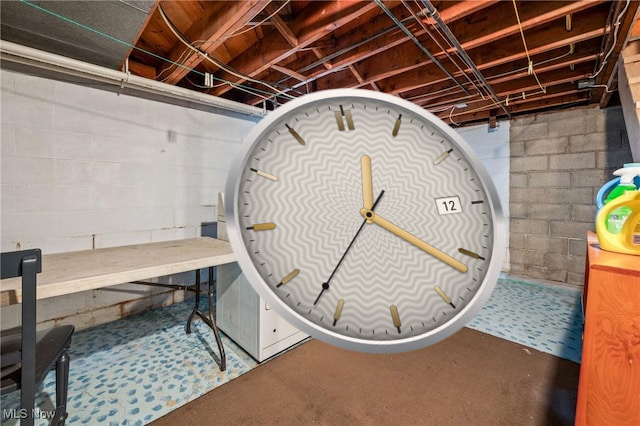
12:21:37
